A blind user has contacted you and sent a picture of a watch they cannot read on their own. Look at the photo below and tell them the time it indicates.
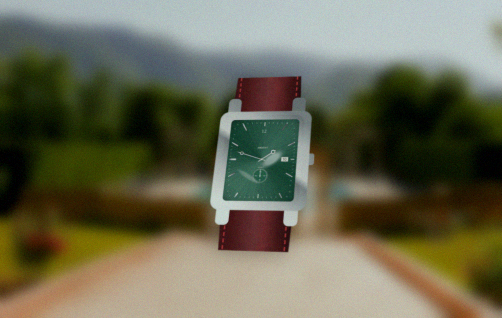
1:48
